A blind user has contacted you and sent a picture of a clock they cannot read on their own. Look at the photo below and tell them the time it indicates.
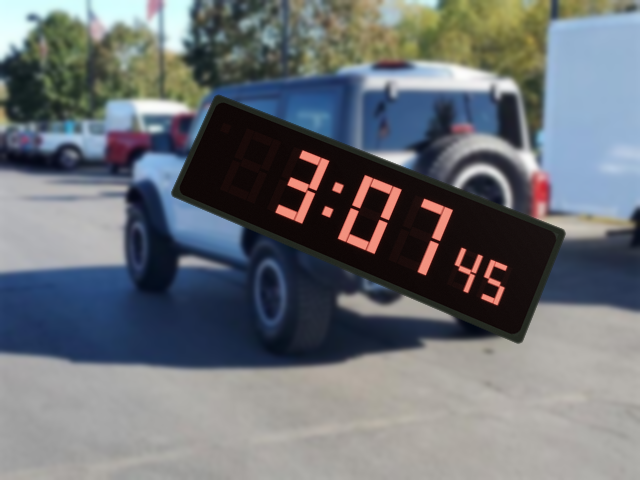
3:07:45
